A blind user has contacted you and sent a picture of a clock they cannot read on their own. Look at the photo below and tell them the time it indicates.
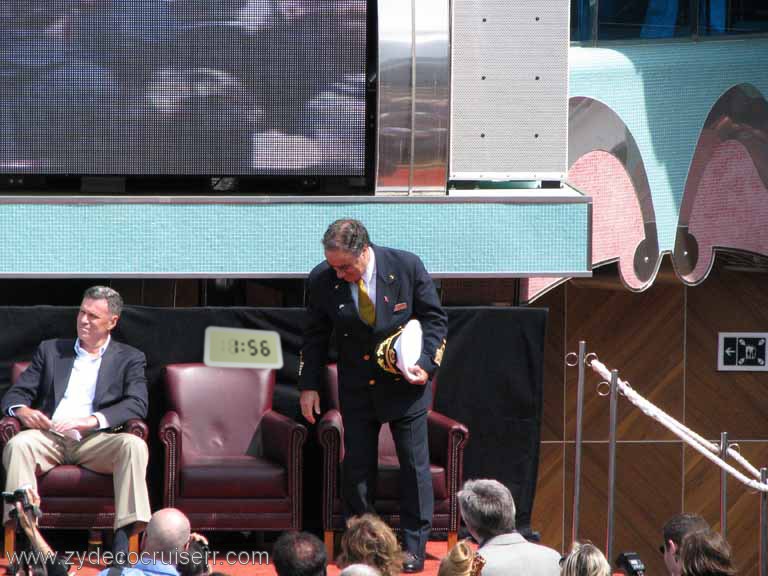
1:56
